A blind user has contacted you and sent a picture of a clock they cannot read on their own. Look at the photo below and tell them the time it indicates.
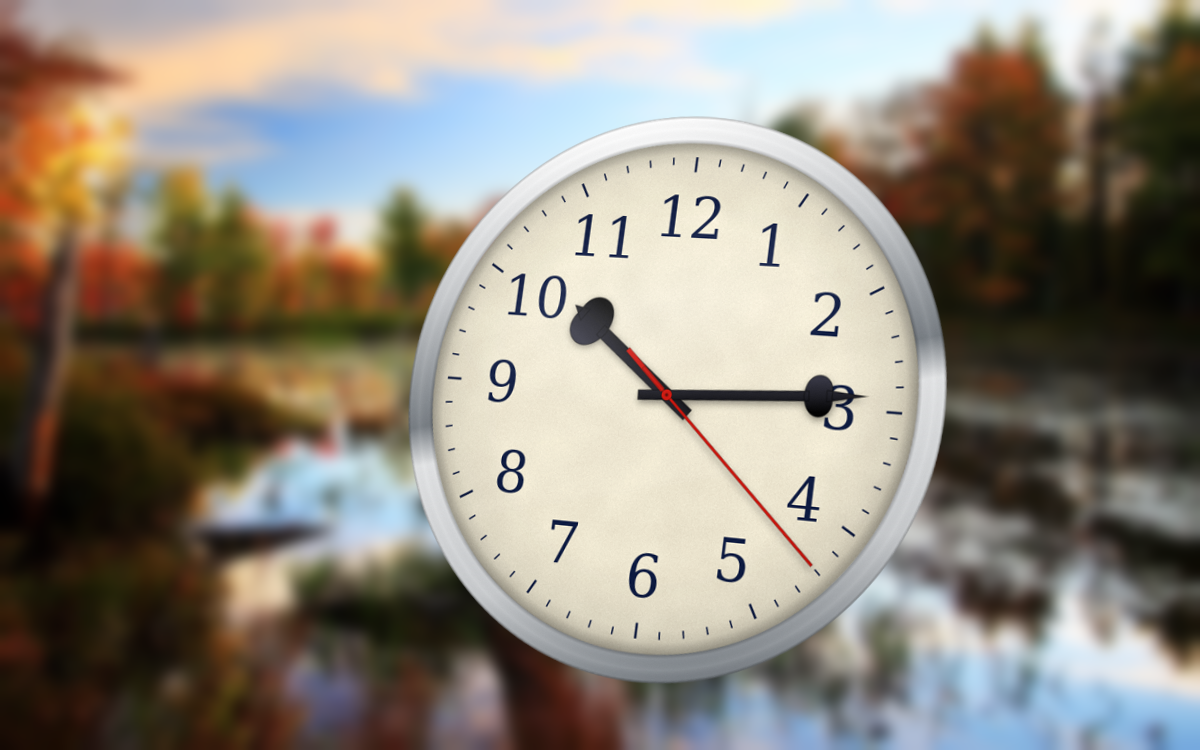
10:14:22
